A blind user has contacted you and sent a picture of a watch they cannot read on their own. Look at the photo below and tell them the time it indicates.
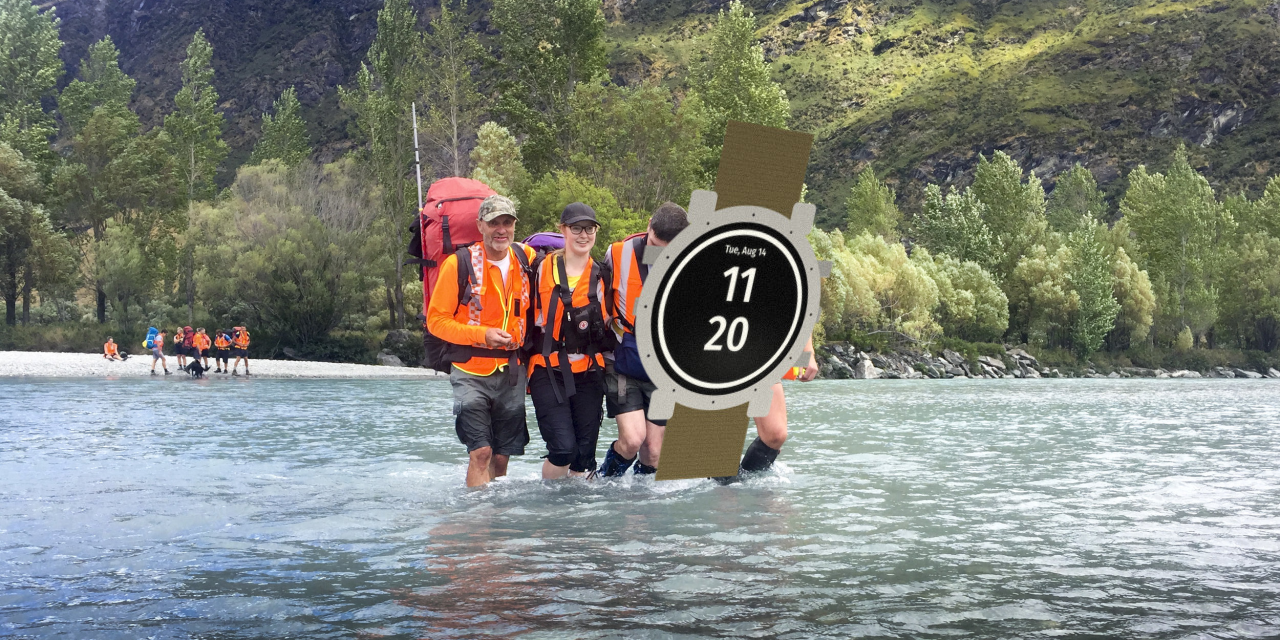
11:20
